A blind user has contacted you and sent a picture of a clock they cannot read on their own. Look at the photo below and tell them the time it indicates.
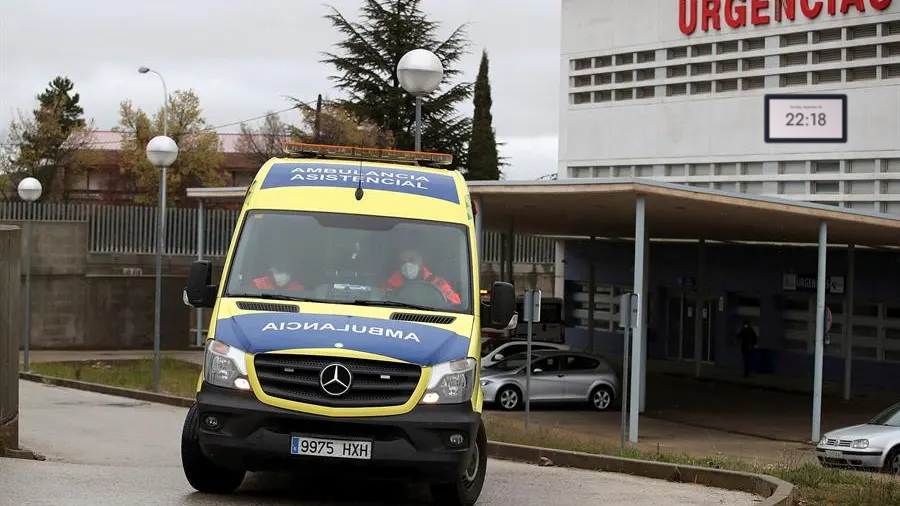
22:18
